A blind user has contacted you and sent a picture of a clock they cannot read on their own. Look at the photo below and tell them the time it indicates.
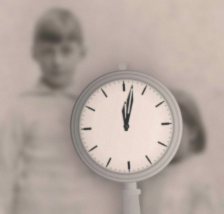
12:02
